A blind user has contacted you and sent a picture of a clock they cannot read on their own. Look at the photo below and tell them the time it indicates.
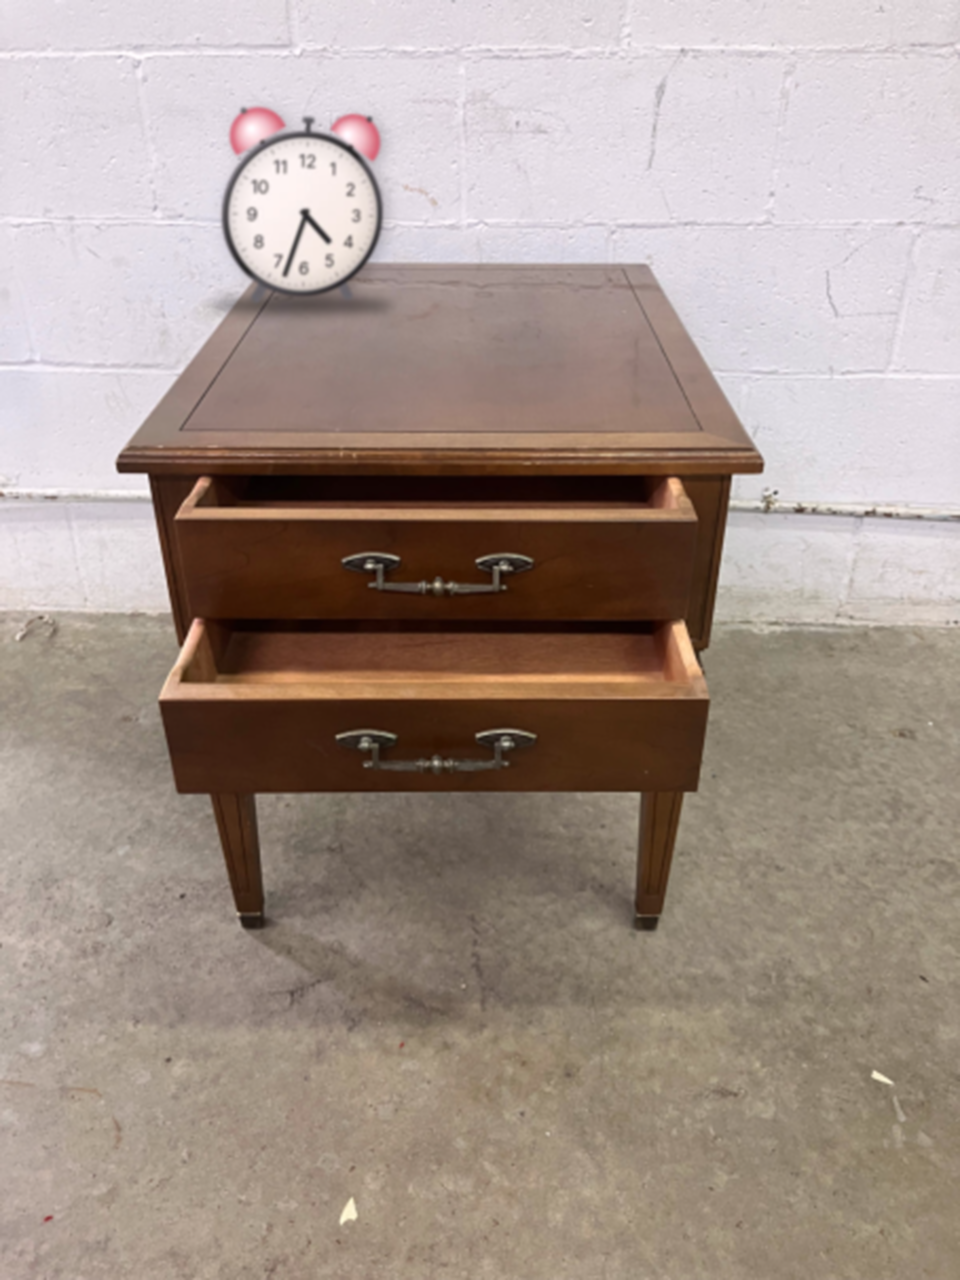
4:33
